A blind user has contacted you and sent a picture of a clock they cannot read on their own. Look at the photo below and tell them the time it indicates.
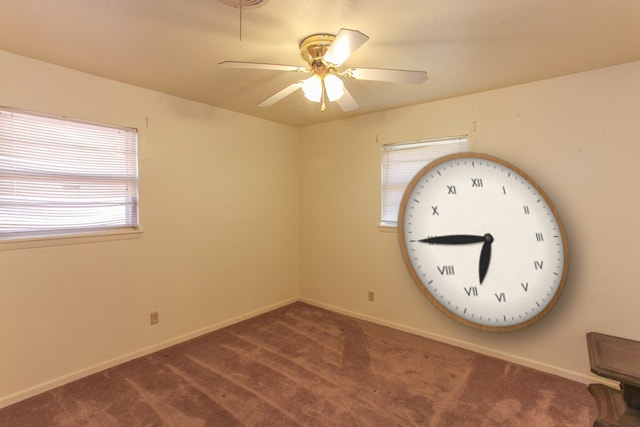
6:45
